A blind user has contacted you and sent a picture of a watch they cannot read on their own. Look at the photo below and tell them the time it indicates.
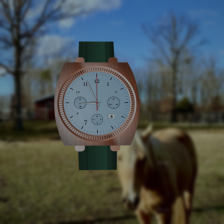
8:56
